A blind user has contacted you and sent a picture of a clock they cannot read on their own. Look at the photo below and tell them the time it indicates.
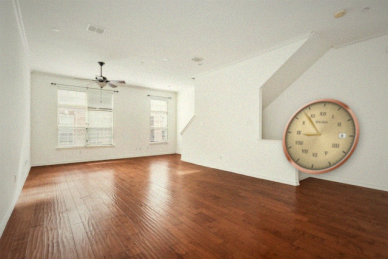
8:53
